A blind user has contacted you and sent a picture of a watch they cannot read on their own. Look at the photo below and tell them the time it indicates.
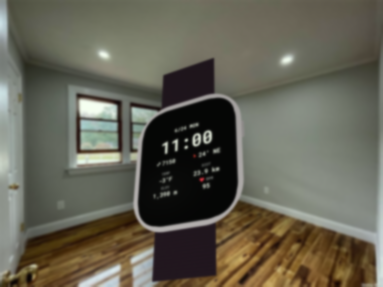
11:00
